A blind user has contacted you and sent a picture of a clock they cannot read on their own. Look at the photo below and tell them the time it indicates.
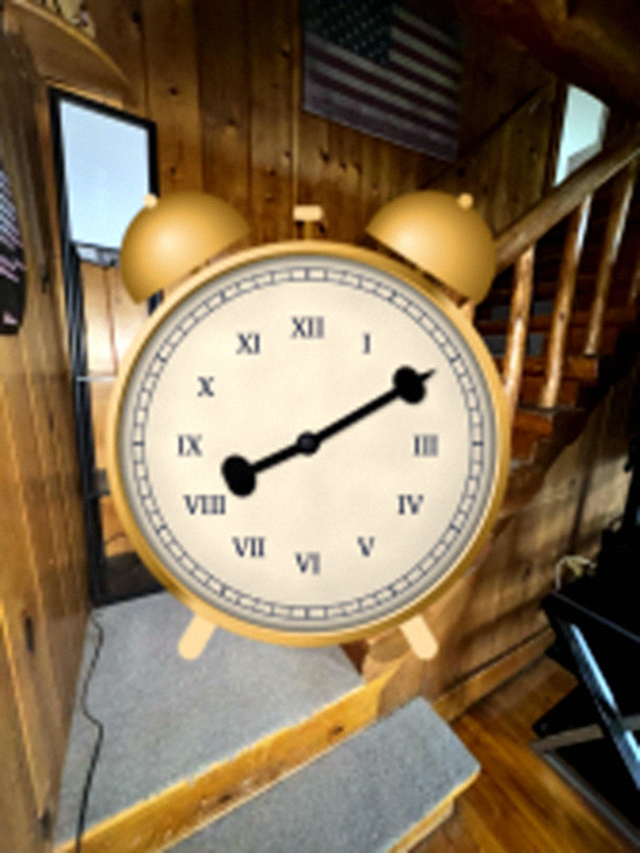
8:10
